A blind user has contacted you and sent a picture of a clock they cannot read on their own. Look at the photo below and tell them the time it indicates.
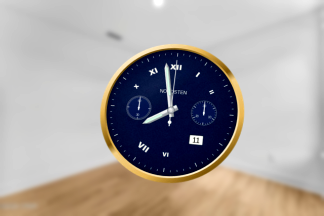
7:58
